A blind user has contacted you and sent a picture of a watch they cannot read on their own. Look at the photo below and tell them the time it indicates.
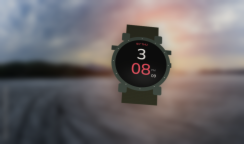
3:08
